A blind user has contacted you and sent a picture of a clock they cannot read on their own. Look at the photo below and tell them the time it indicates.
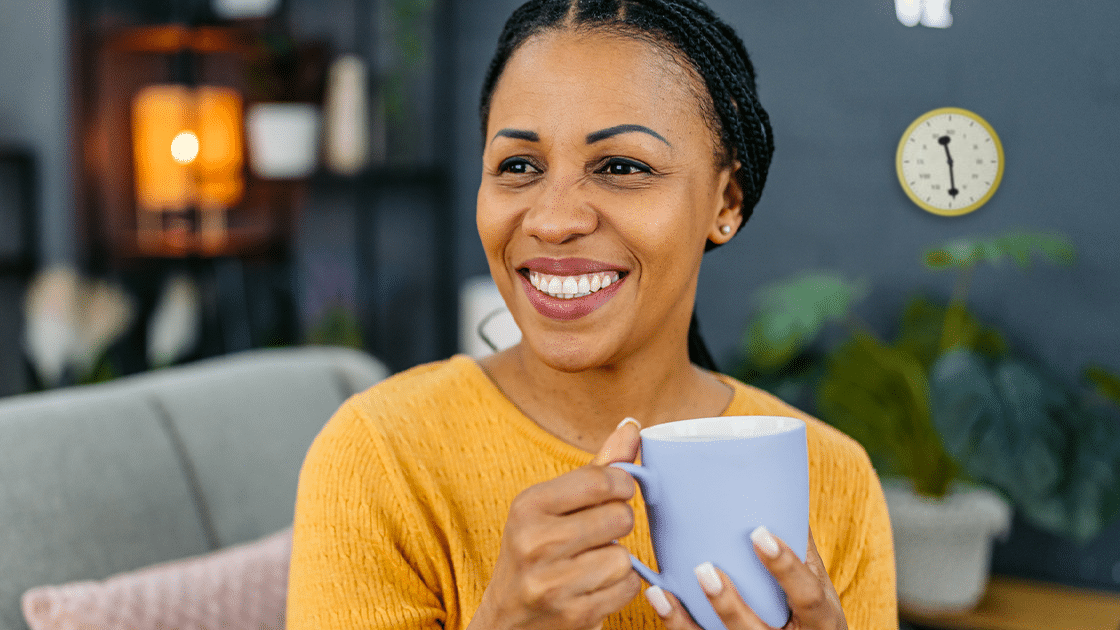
11:29
